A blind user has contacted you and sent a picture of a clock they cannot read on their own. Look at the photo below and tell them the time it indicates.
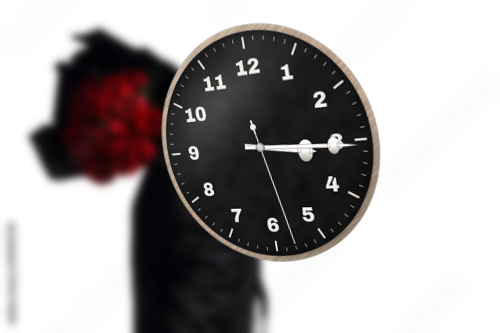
3:15:28
